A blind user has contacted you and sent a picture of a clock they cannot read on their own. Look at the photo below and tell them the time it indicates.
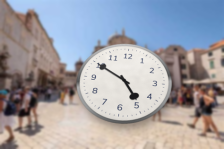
4:50
